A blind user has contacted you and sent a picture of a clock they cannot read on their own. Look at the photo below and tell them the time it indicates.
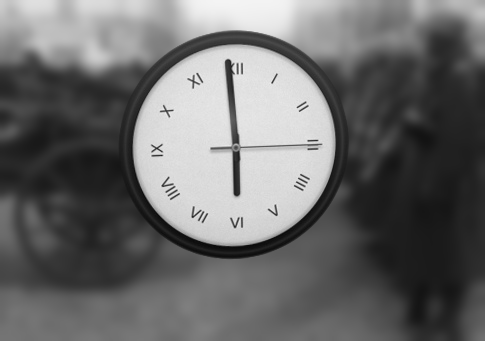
5:59:15
